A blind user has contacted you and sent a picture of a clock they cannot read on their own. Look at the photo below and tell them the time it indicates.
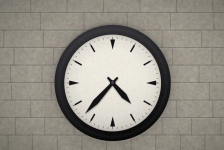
4:37
